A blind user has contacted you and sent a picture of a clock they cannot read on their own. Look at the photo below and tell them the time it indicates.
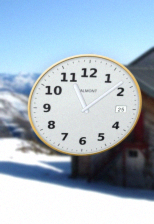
11:08
